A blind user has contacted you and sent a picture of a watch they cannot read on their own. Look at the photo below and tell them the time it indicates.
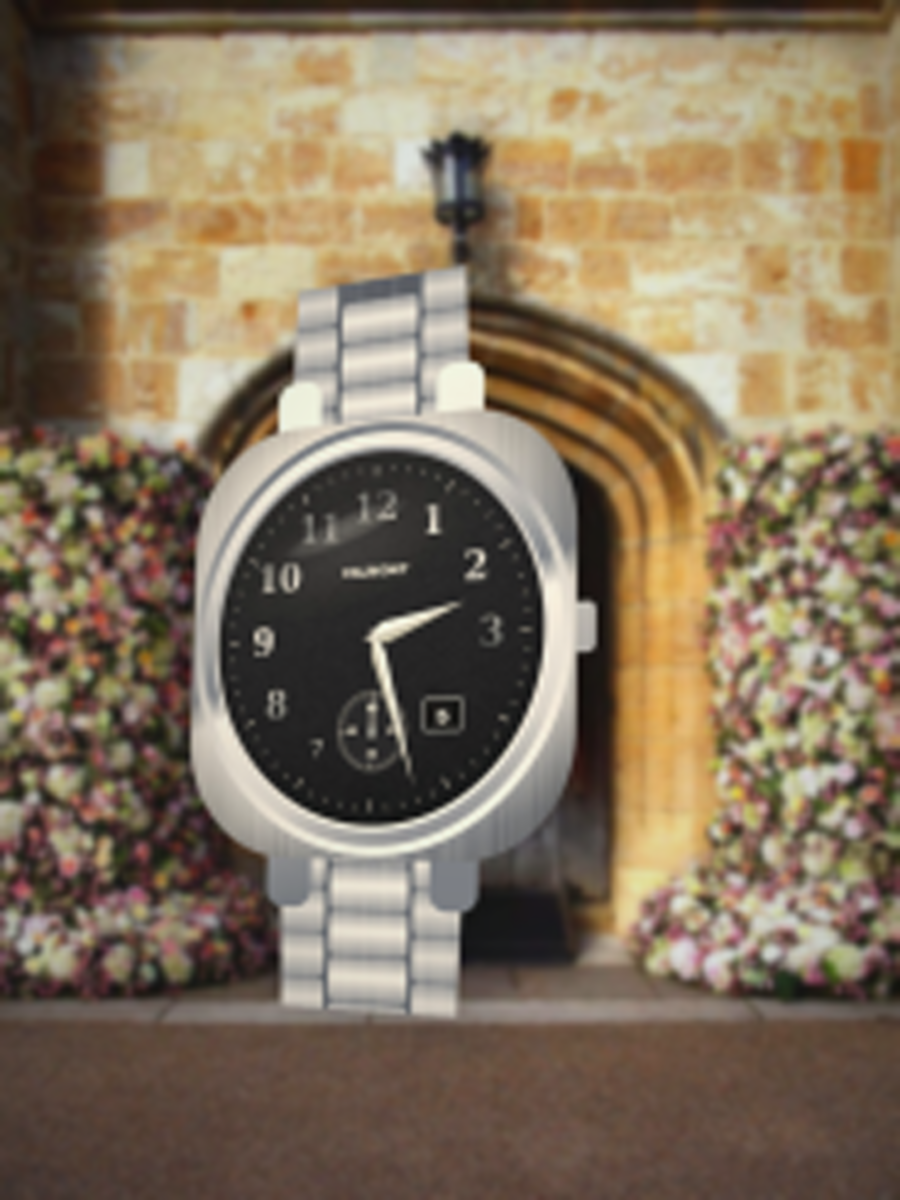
2:27
